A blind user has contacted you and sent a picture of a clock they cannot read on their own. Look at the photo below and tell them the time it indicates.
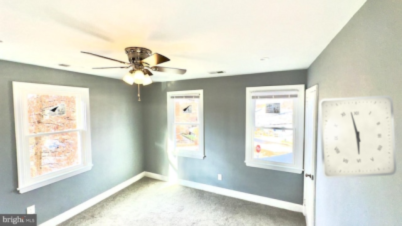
5:58
